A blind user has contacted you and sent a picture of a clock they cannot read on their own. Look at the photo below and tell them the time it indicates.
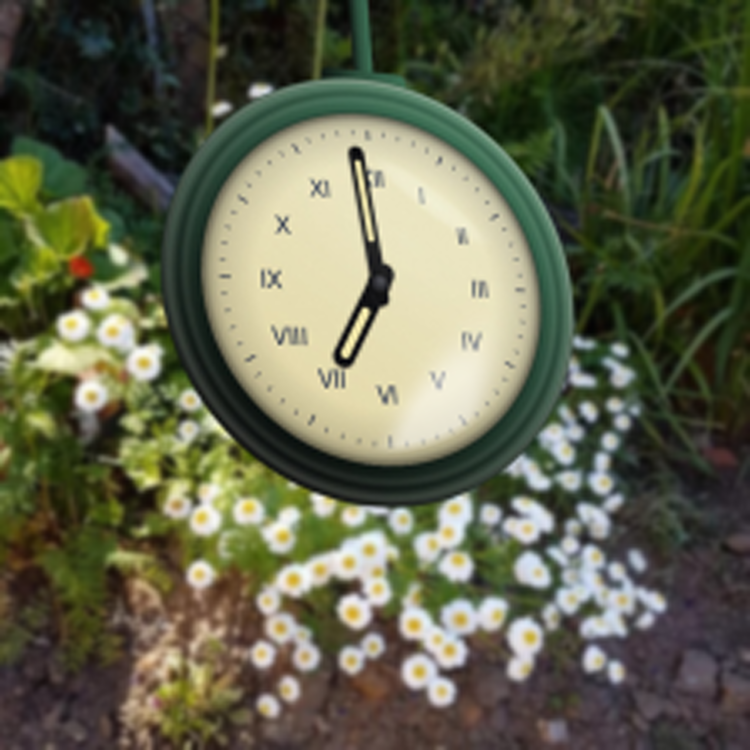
6:59
